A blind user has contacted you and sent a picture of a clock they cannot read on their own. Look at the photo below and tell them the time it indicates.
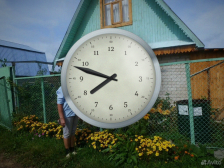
7:48
